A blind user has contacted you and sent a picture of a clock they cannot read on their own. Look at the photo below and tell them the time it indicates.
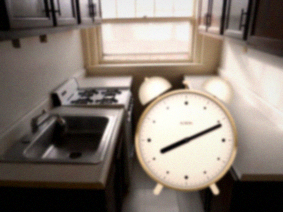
8:11
